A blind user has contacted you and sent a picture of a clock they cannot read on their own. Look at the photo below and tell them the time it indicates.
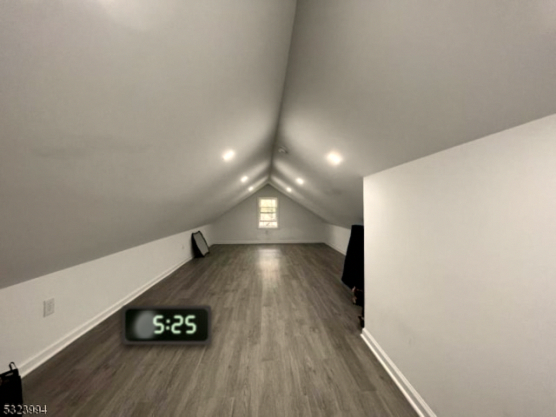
5:25
